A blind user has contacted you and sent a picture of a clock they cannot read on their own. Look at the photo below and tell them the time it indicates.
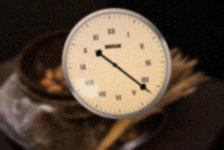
10:22
